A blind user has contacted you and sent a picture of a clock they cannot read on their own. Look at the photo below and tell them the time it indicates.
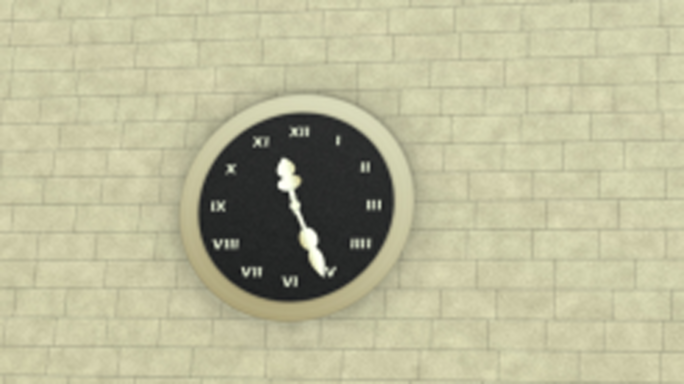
11:26
